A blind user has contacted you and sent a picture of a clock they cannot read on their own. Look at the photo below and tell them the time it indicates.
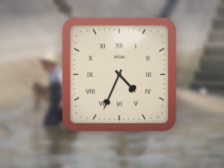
4:34
